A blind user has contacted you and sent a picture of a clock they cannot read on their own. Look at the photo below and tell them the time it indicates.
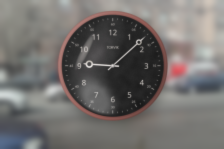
9:08
